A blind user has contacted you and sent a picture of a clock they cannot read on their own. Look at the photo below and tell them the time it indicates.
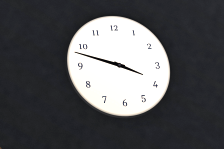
3:48
